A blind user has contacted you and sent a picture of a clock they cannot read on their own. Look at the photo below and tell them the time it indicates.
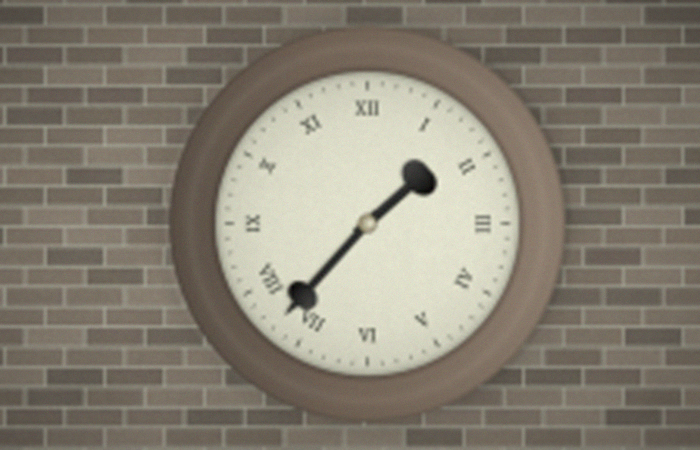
1:37
